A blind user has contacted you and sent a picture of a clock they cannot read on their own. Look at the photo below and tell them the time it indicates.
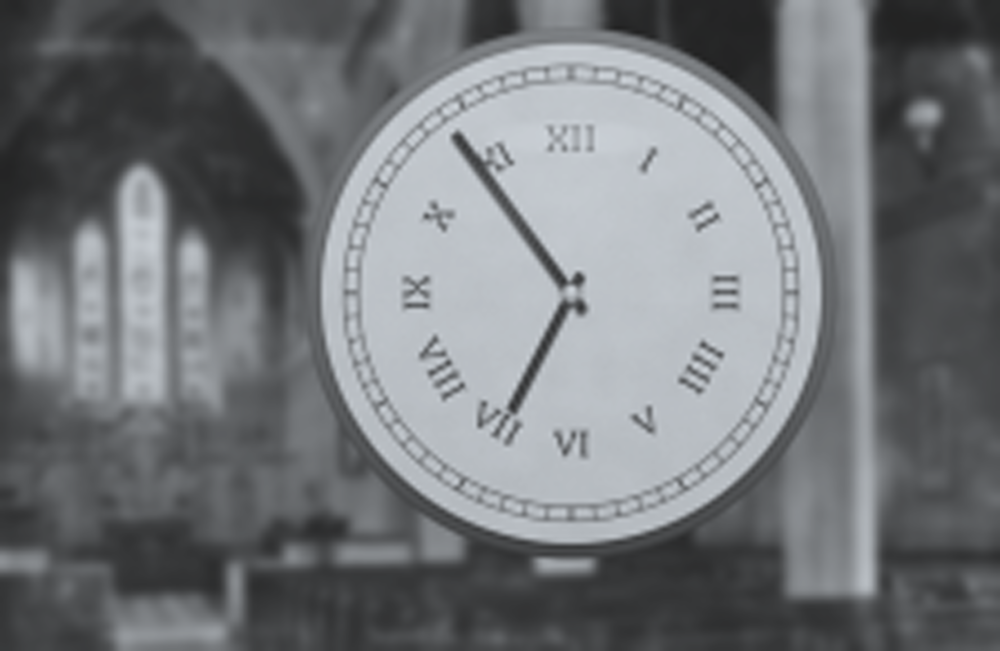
6:54
